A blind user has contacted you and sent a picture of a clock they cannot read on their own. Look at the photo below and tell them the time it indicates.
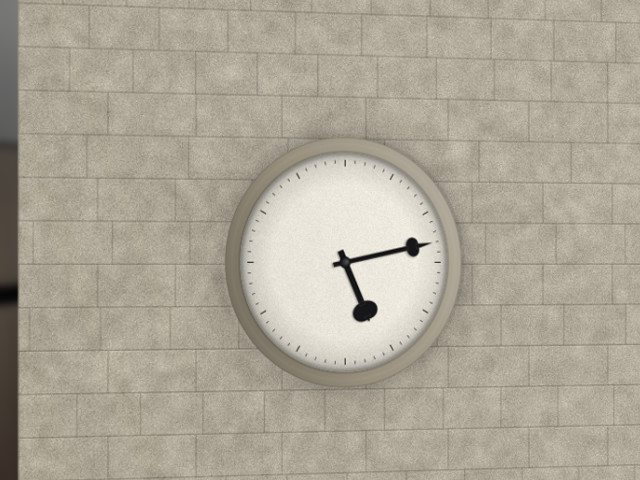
5:13
